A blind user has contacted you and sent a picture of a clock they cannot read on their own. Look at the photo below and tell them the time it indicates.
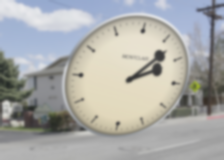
2:07
